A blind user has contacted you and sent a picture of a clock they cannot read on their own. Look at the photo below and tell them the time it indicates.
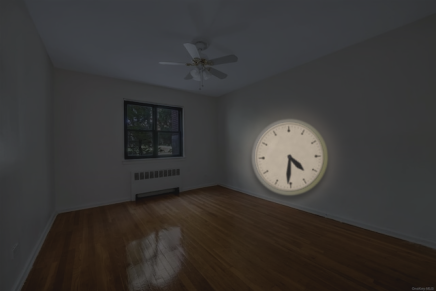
4:31
